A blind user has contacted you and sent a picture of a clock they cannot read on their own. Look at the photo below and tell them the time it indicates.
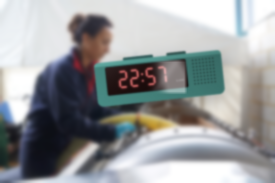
22:57
